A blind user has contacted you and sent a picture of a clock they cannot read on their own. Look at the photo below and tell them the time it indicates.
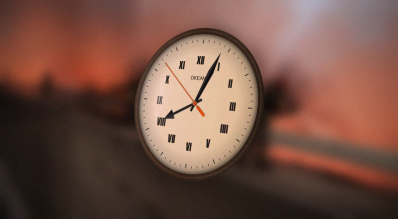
8:03:52
